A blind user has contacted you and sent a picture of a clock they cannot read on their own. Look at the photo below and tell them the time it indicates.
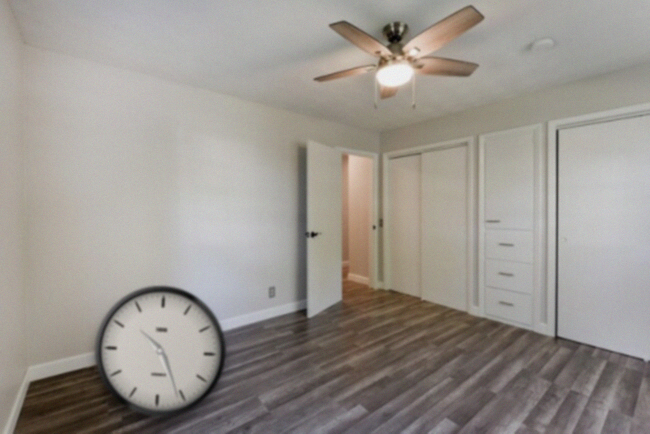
10:26
